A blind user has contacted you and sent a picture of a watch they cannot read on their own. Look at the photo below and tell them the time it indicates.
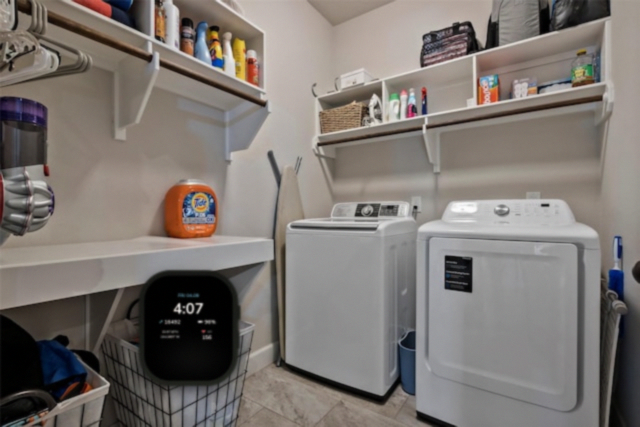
4:07
